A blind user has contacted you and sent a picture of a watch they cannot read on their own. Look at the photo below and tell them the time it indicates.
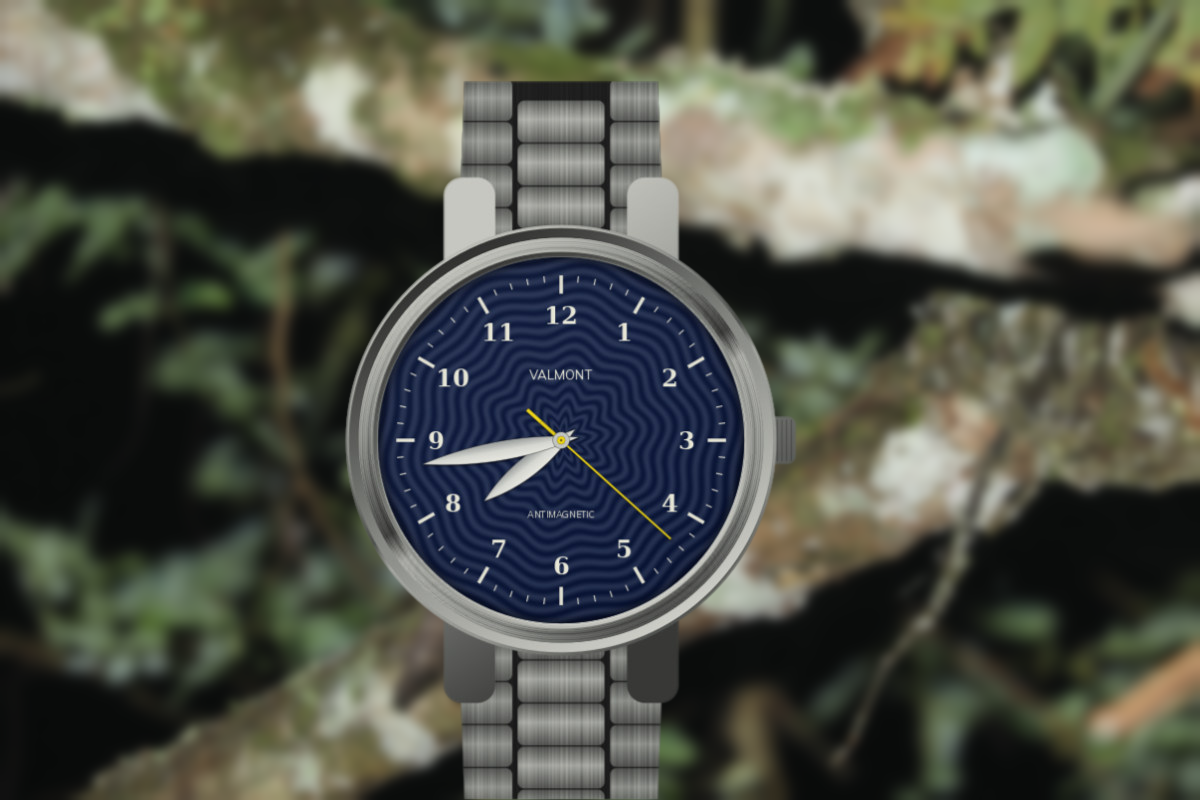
7:43:22
